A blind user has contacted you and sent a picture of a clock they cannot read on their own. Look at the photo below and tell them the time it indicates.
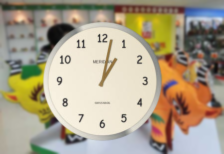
1:02
